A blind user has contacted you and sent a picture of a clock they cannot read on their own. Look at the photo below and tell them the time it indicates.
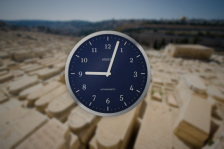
9:03
